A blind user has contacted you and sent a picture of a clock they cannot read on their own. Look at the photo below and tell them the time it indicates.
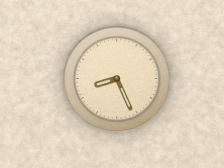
8:26
